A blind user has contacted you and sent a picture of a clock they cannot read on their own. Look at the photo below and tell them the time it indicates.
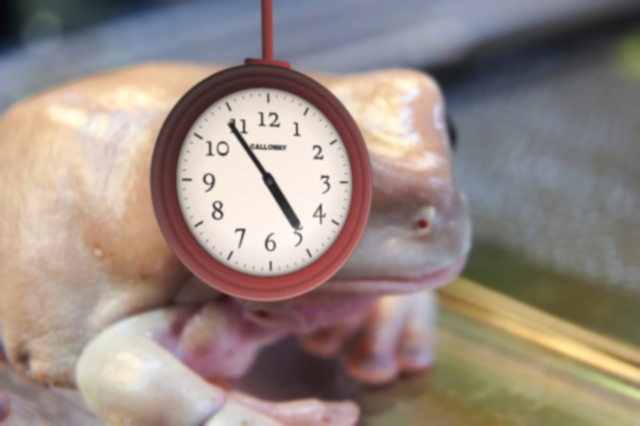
4:54
